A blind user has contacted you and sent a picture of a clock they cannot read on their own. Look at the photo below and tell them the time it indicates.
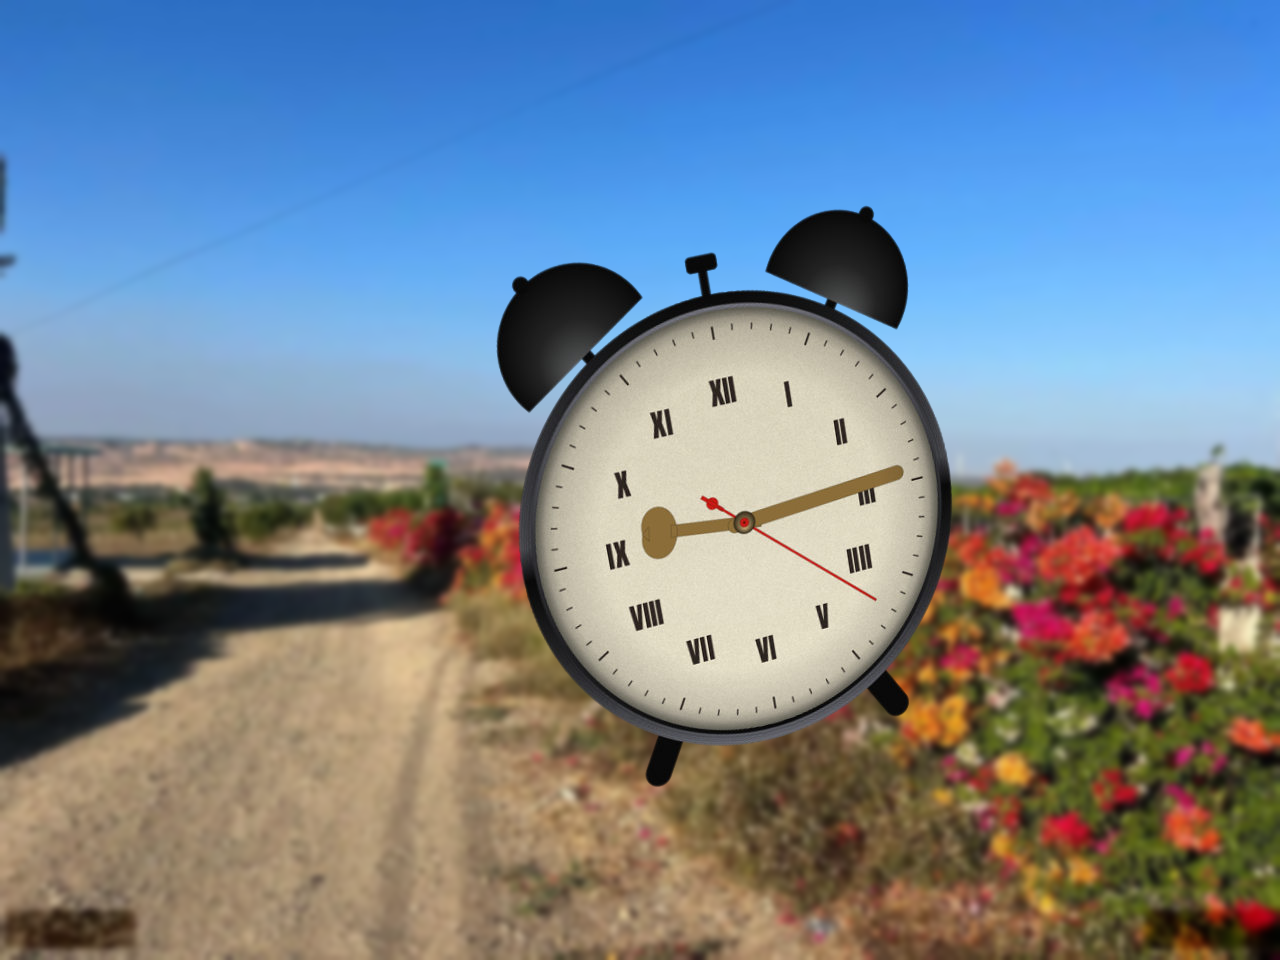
9:14:22
